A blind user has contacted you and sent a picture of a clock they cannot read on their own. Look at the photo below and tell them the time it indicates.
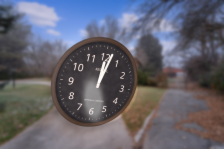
12:02
